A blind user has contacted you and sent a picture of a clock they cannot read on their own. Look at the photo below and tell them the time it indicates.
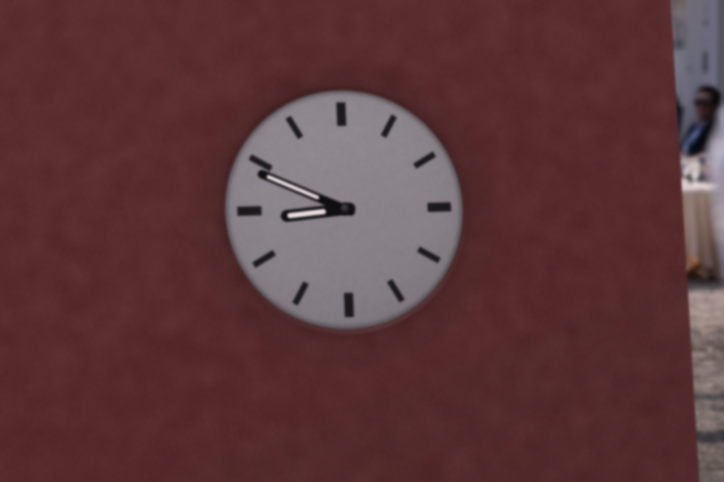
8:49
